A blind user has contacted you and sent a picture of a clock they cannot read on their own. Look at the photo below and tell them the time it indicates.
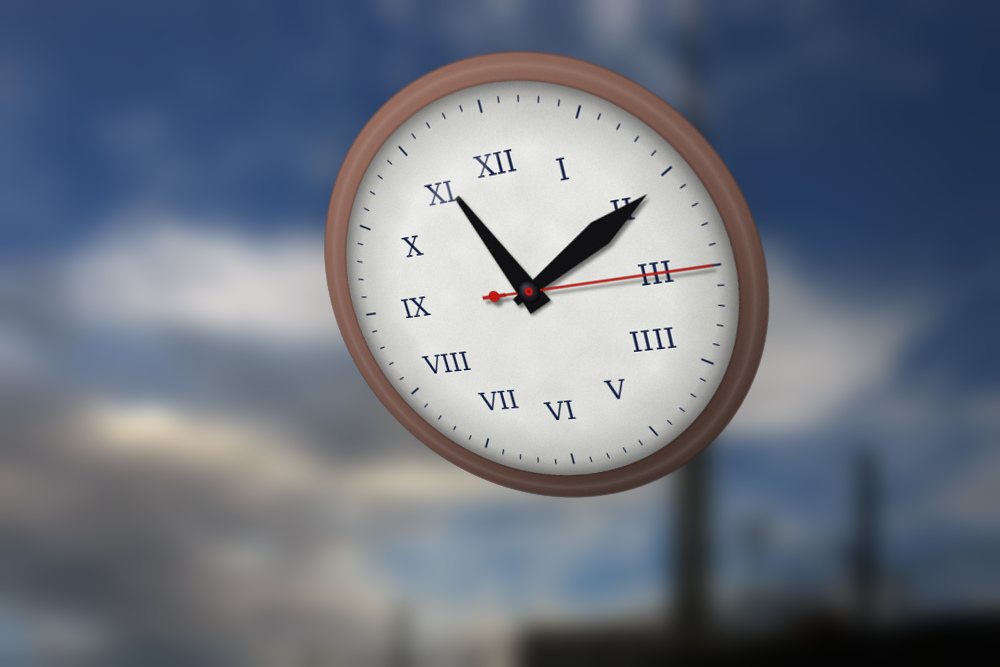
11:10:15
